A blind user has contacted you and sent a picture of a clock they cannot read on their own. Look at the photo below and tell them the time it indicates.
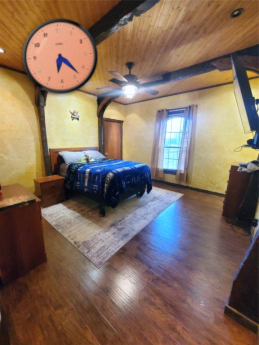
6:23
